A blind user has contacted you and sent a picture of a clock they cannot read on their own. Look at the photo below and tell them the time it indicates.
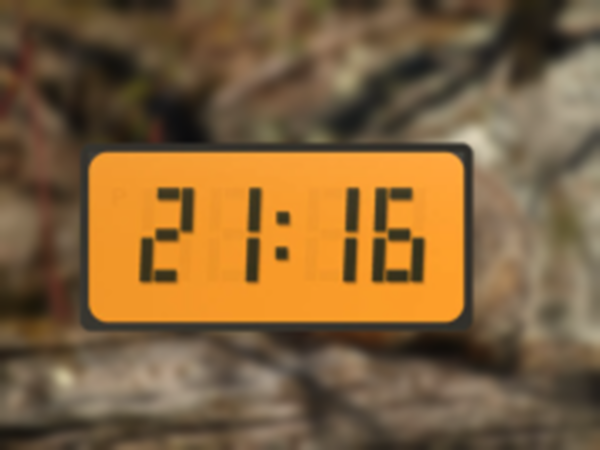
21:16
